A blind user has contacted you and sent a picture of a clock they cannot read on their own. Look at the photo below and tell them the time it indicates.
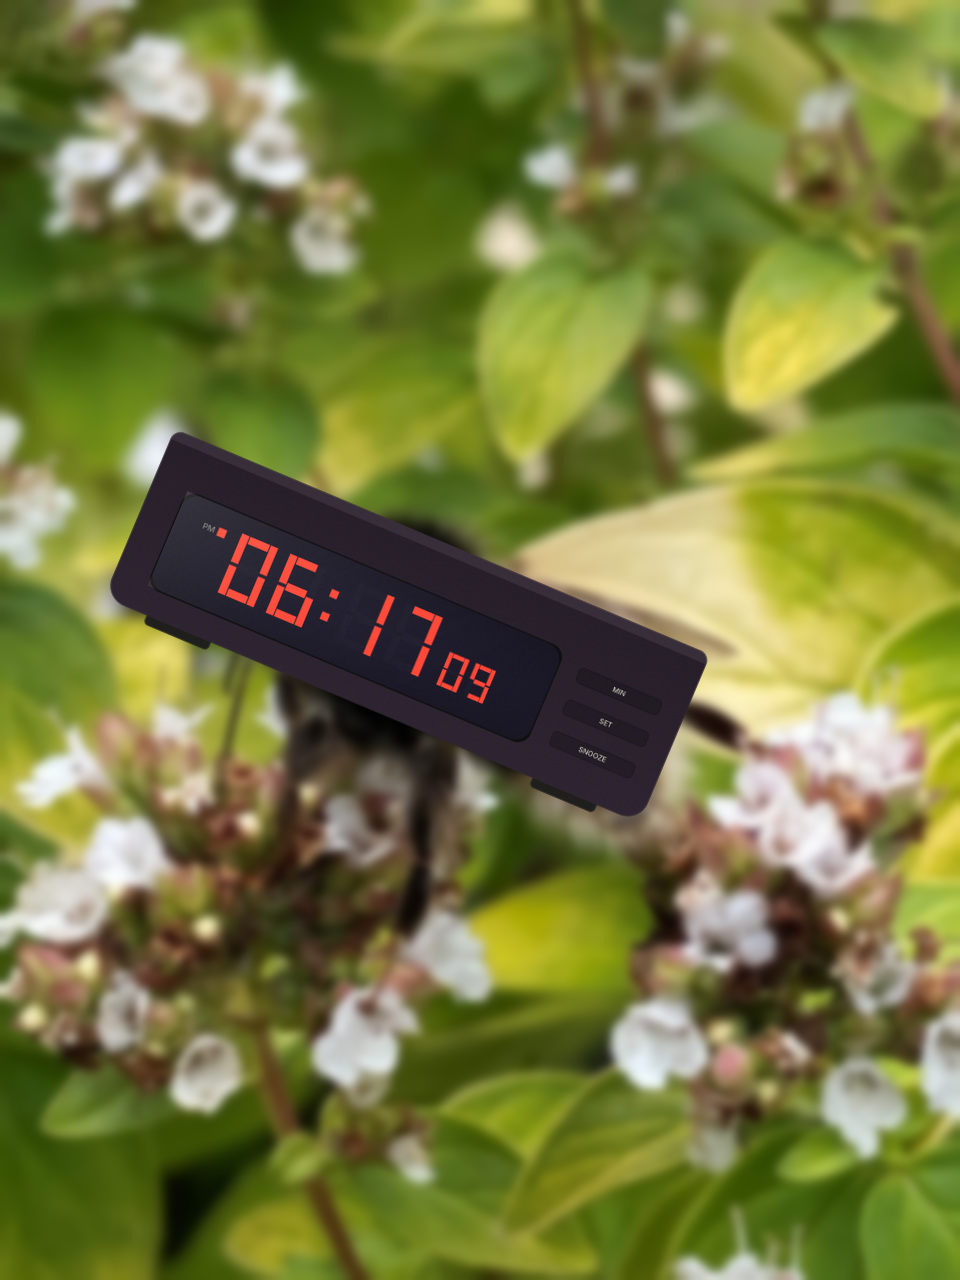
6:17:09
